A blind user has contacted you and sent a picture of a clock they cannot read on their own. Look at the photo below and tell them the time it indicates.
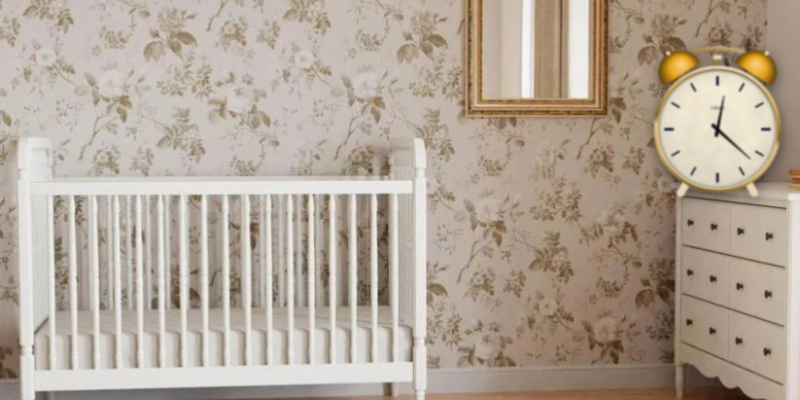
12:22
